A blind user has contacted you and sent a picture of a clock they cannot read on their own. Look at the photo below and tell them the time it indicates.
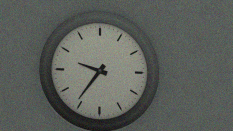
9:36
